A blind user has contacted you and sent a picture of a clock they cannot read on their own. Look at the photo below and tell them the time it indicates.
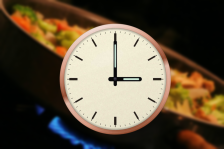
3:00
